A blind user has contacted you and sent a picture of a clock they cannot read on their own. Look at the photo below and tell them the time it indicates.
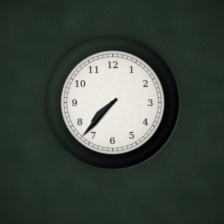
7:37
